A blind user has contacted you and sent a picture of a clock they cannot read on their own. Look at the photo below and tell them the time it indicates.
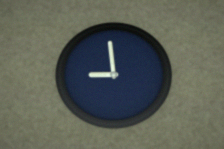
8:59
